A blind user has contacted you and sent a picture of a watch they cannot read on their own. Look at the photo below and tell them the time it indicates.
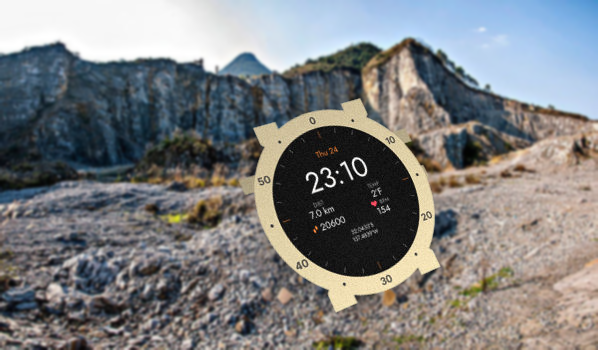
23:10
